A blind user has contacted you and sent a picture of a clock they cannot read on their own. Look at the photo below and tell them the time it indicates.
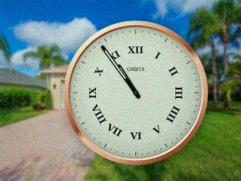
10:54
